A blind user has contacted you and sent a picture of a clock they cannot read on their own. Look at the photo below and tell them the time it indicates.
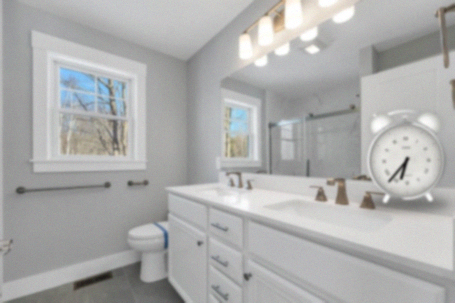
6:37
